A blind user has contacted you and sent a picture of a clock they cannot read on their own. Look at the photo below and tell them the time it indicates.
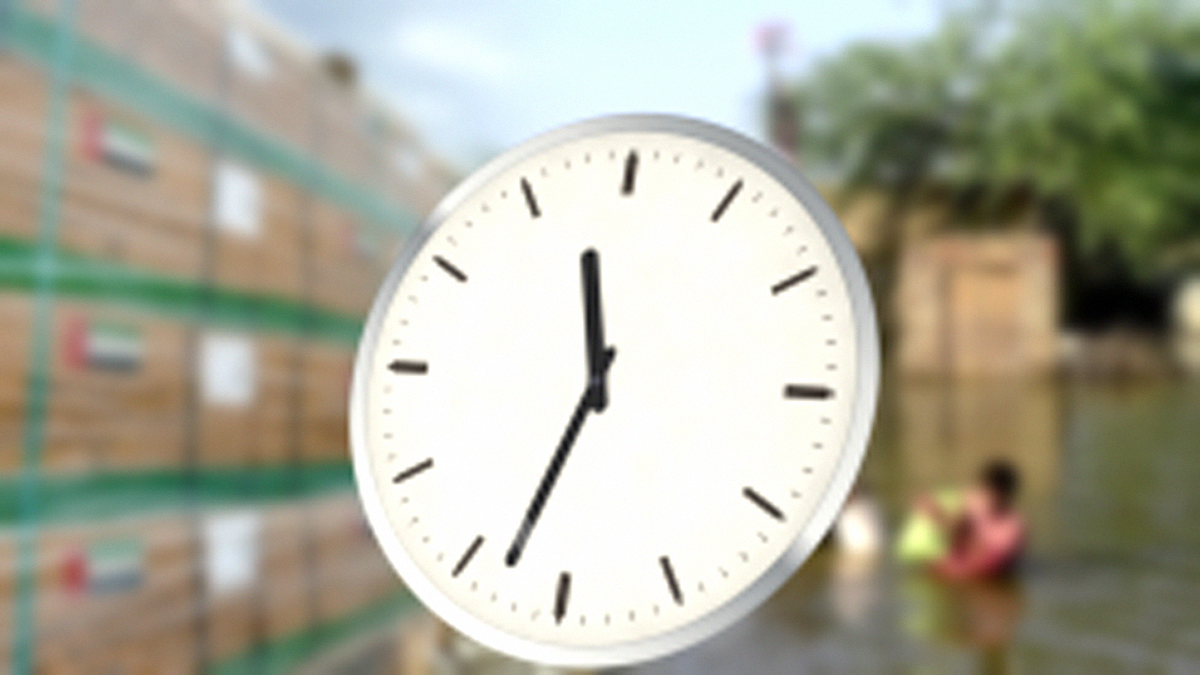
11:33
